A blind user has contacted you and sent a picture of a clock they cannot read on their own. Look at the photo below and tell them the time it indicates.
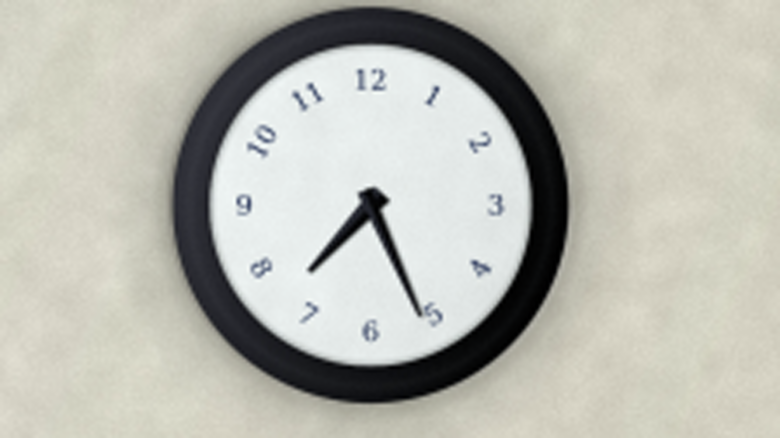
7:26
